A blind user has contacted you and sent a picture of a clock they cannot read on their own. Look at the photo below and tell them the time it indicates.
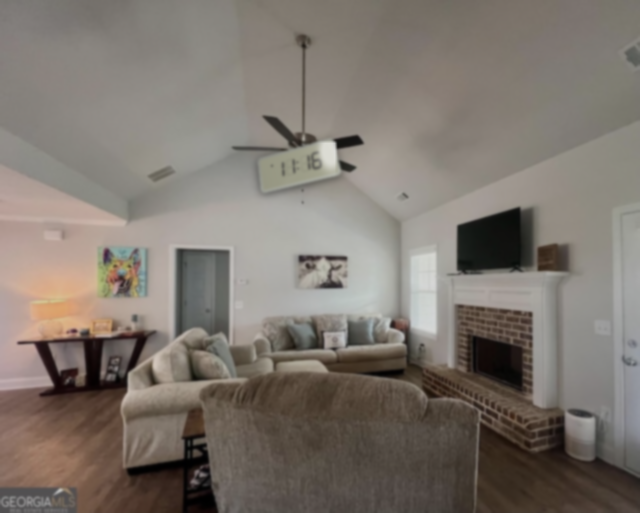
11:16
